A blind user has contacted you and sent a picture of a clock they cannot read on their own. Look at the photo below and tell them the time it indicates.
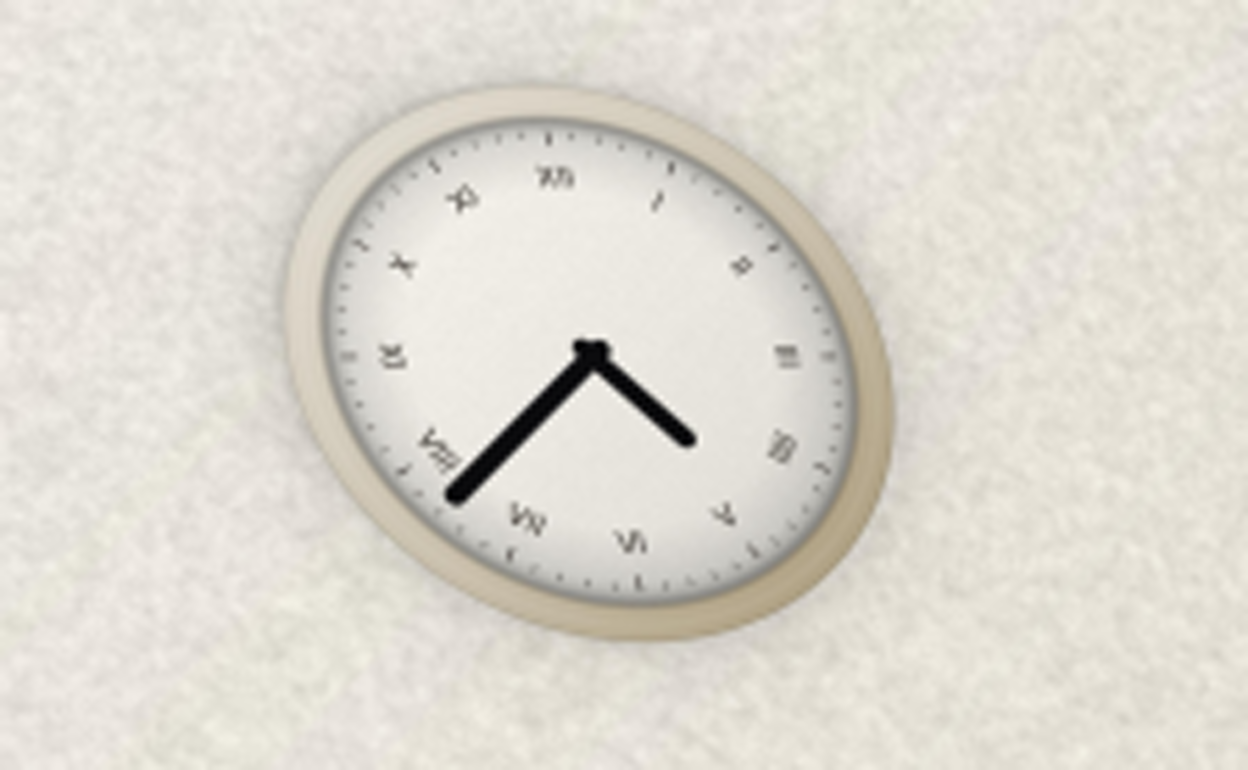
4:38
